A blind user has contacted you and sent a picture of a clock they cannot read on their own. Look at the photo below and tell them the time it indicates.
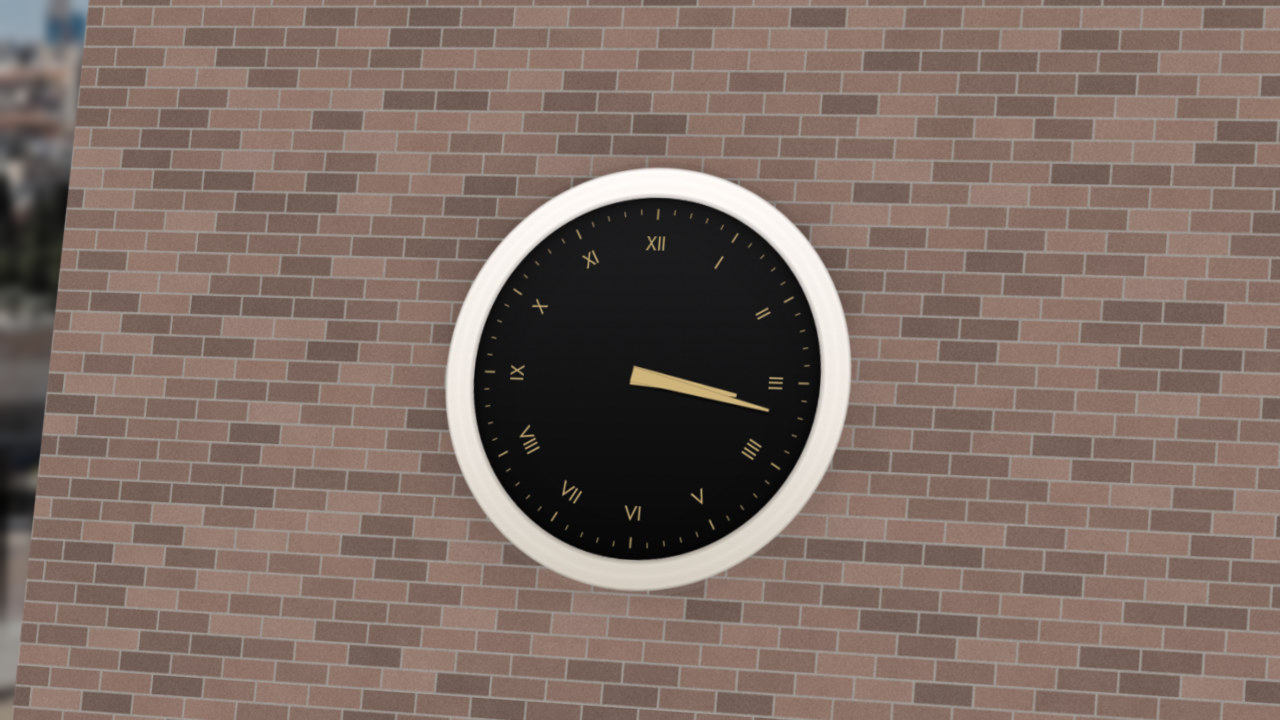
3:17
